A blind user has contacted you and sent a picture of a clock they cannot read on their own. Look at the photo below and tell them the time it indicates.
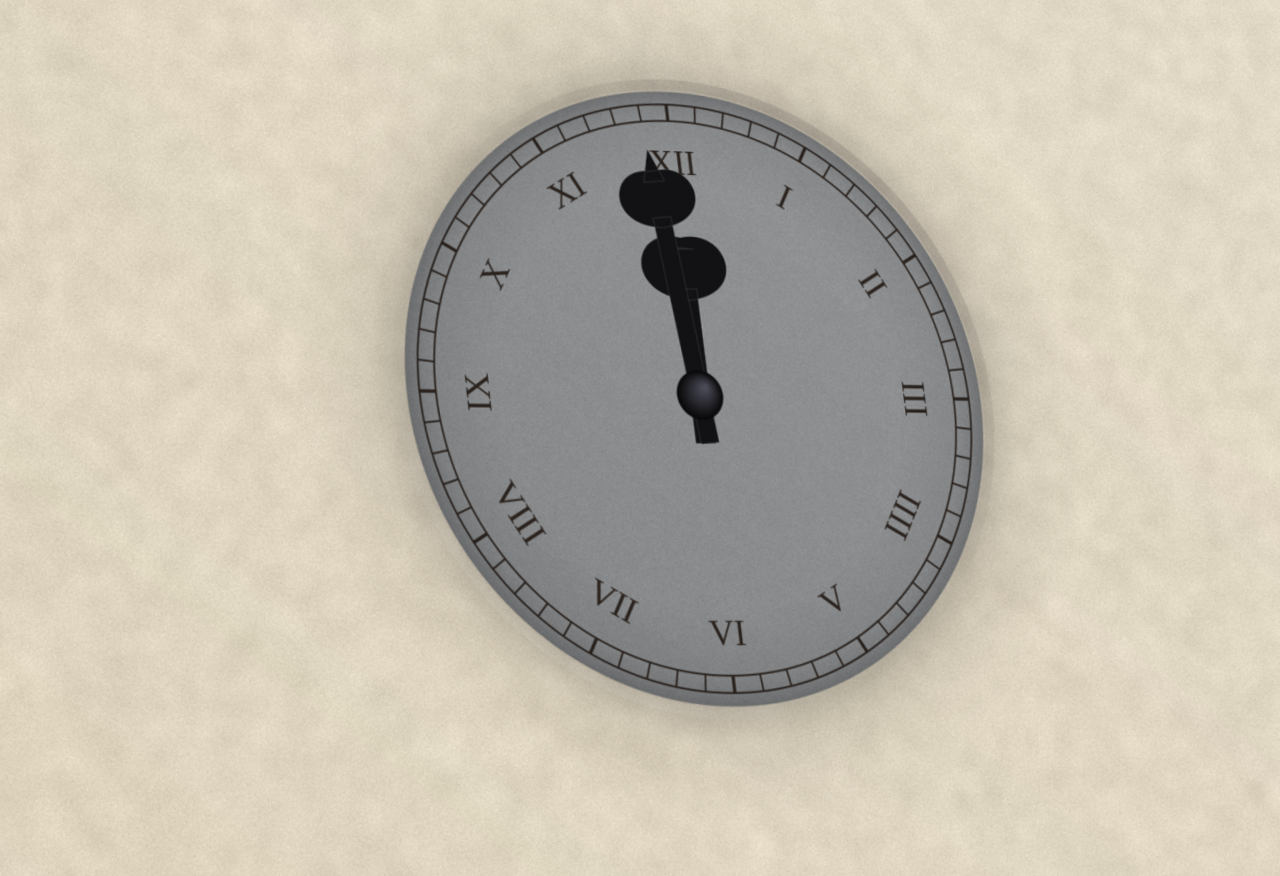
11:59
